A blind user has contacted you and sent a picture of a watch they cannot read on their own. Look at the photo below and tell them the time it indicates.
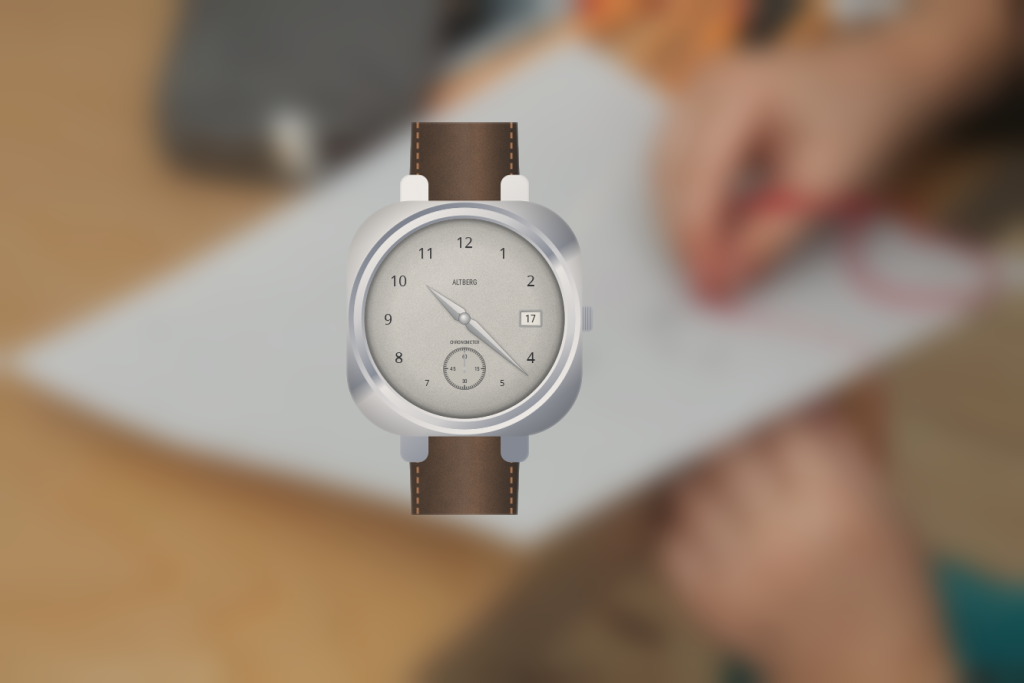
10:22
